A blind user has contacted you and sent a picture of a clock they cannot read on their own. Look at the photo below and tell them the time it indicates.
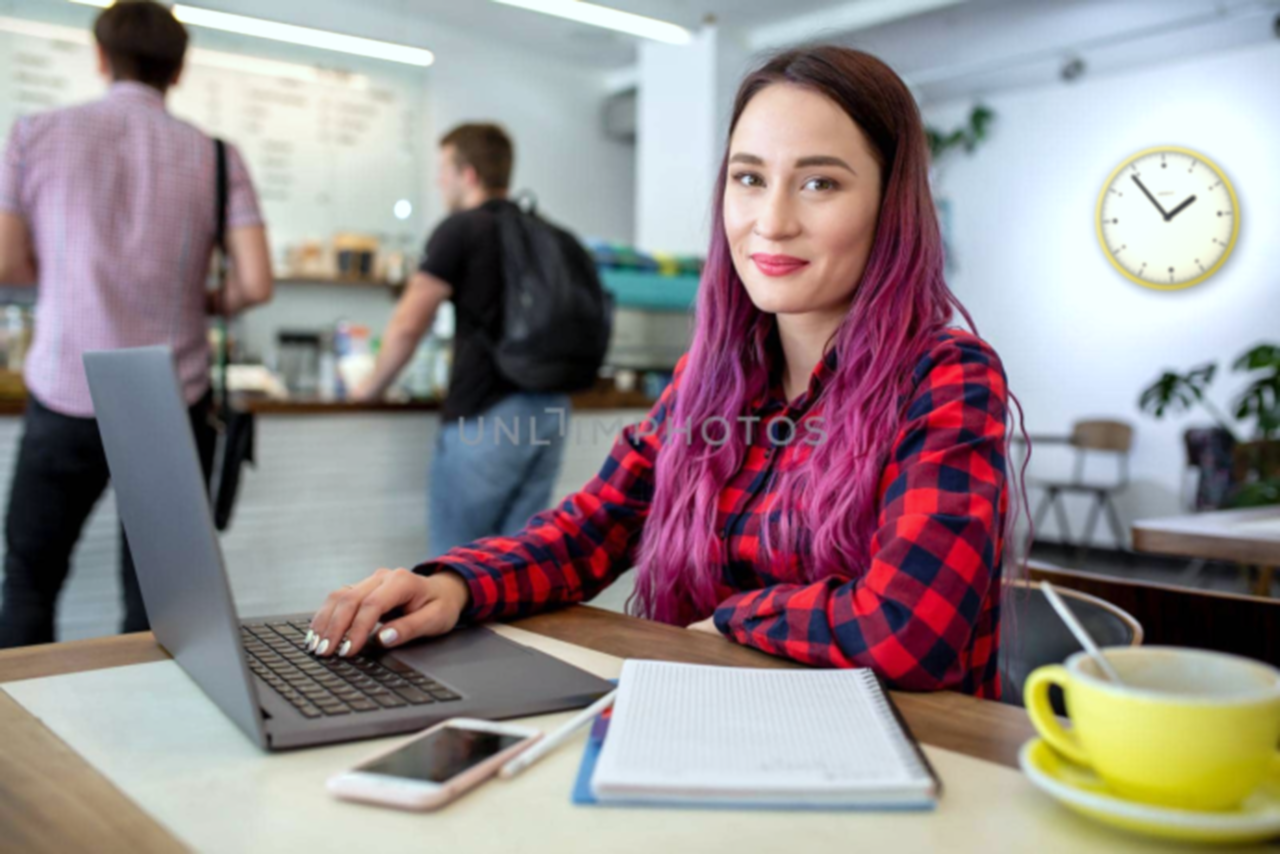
1:54
